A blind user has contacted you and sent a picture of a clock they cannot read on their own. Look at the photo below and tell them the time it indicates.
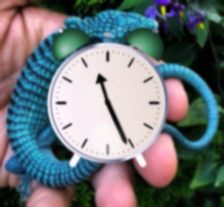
11:26
